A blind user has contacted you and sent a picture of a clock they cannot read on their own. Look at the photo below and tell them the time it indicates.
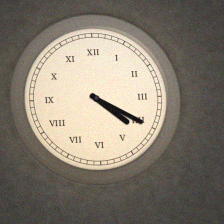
4:20
